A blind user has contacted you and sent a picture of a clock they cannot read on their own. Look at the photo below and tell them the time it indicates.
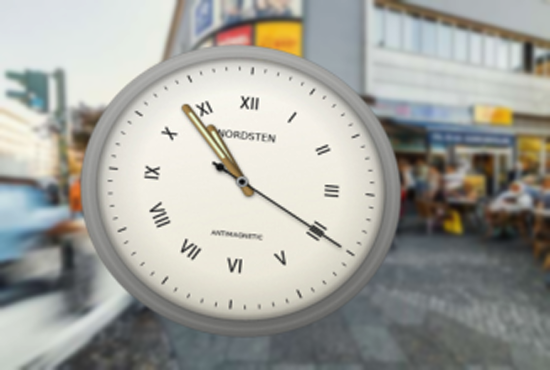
10:53:20
